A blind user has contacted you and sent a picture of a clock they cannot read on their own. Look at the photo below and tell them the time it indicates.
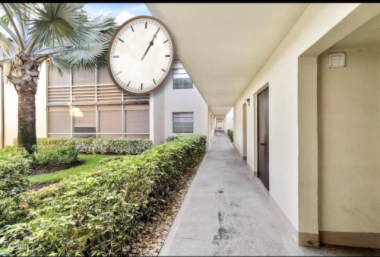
1:05
